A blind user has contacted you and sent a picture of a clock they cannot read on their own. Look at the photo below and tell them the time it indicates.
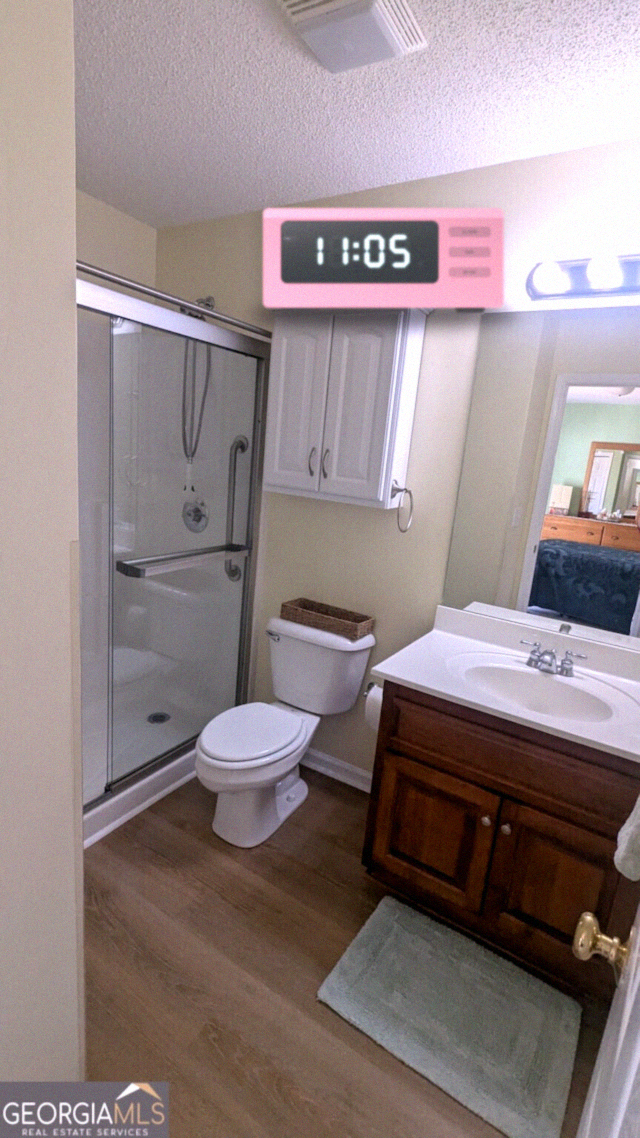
11:05
